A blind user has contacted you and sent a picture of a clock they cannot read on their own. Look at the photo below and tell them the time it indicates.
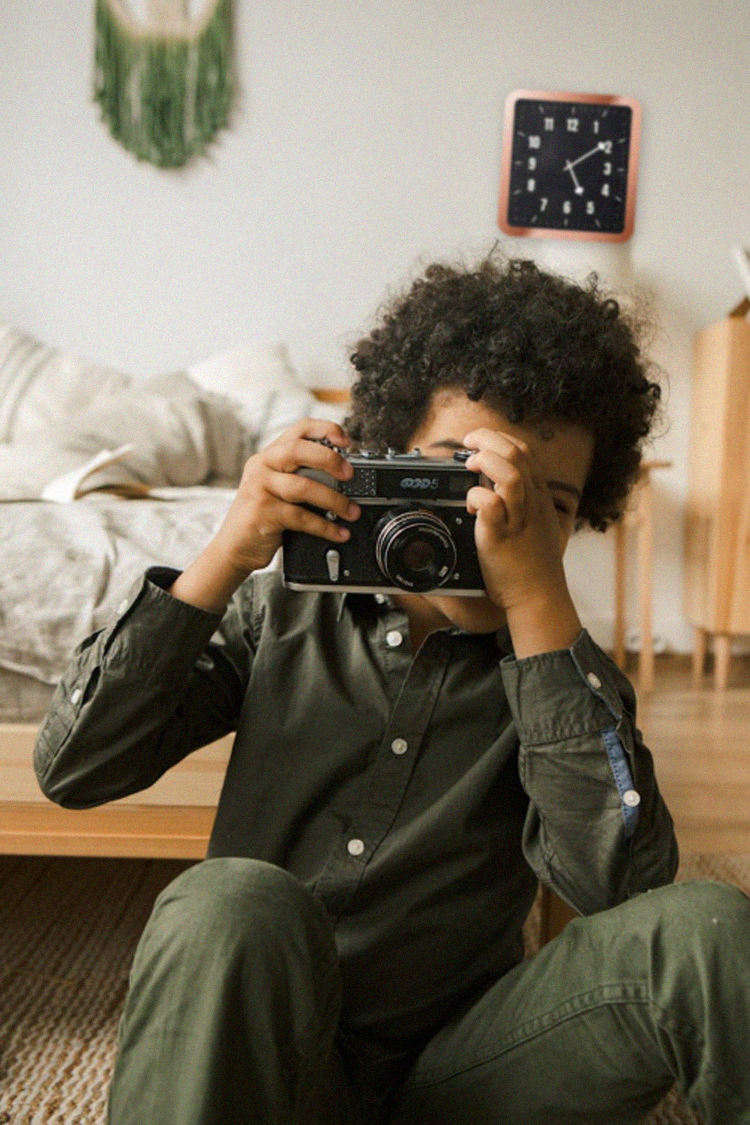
5:09
